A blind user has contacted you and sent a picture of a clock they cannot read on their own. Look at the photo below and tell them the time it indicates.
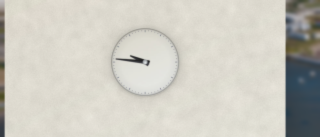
9:46
